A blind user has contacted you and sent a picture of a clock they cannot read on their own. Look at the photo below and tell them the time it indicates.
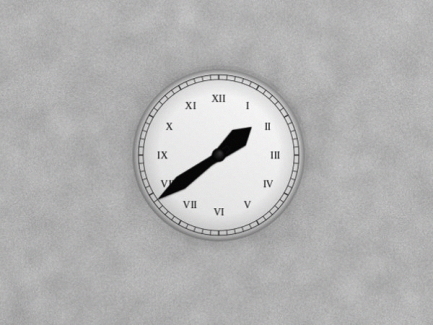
1:39
